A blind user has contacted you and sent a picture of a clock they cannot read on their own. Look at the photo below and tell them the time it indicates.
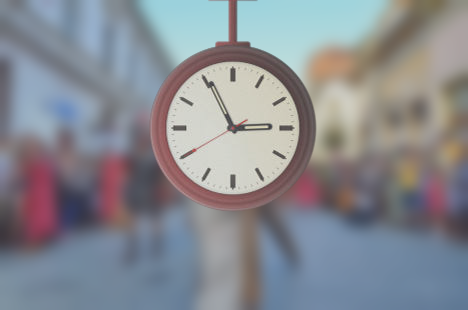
2:55:40
